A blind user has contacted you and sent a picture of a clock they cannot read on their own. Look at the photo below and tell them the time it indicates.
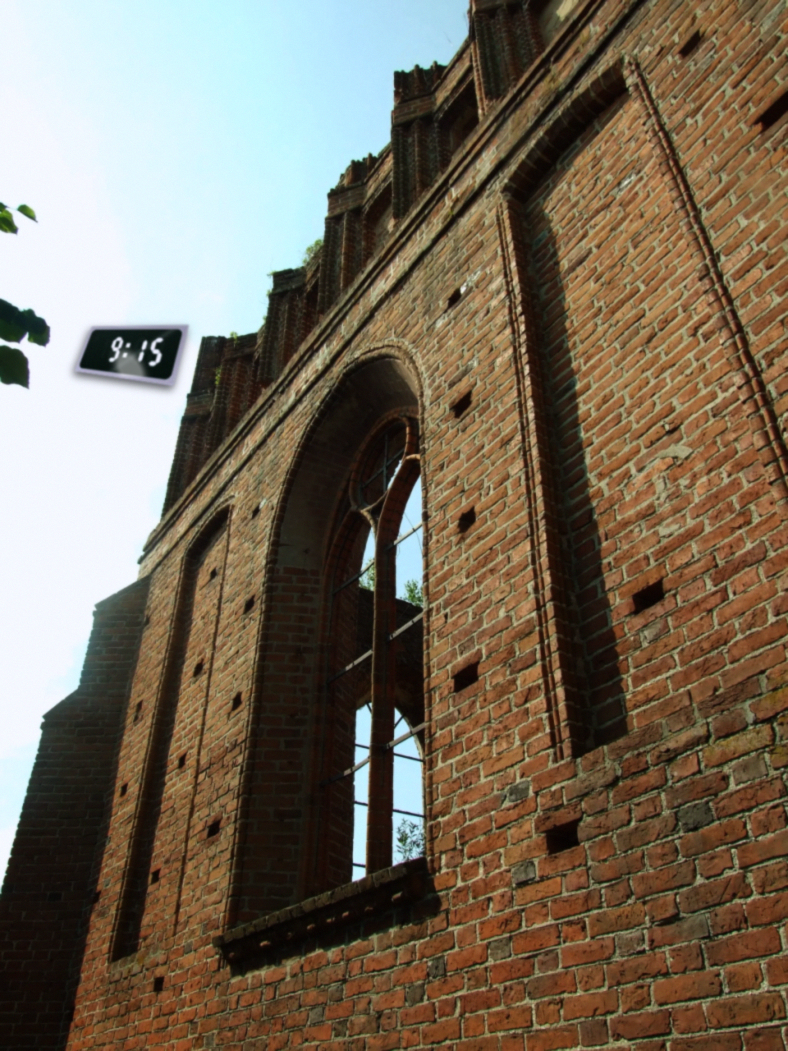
9:15
